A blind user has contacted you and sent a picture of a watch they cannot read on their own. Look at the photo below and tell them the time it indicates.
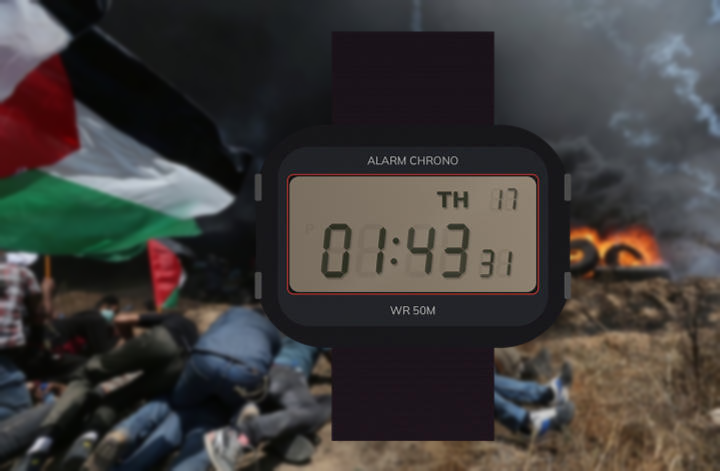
1:43:31
